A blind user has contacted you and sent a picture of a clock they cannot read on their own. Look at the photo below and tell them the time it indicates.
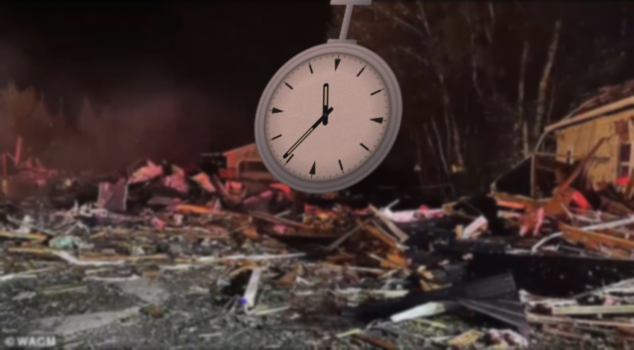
11:36
